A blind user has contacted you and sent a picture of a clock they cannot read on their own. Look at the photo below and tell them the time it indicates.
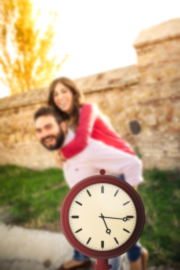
5:16
